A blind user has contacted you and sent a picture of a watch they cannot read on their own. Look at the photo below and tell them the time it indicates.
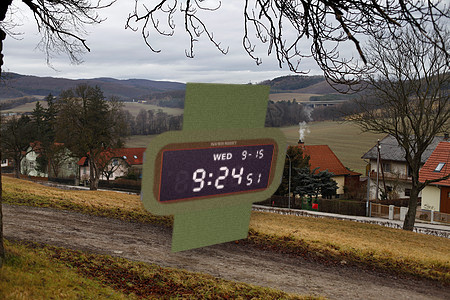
9:24:51
